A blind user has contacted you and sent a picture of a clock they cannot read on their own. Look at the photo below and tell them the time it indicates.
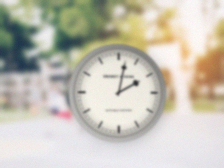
2:02
